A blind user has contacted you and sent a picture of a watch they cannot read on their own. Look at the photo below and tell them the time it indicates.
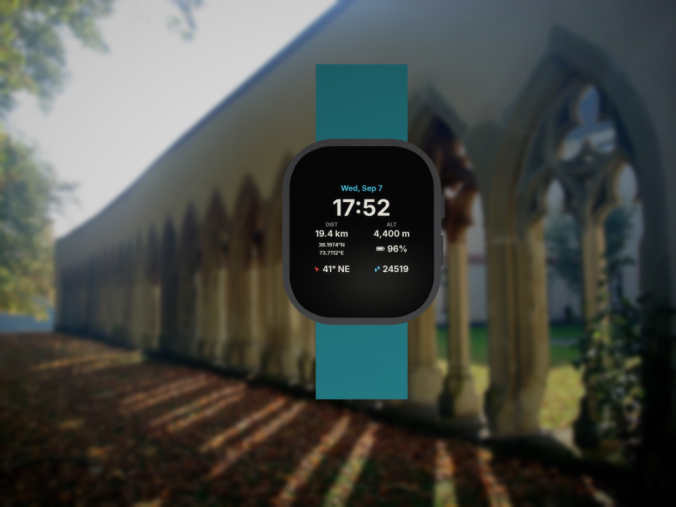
17:52
